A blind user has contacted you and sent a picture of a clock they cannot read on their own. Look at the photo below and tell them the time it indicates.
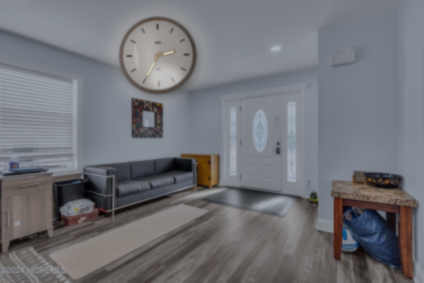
2:35
